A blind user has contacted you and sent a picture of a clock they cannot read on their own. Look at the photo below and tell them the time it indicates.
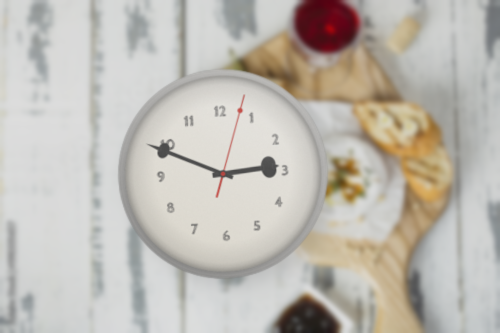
2:49:03
